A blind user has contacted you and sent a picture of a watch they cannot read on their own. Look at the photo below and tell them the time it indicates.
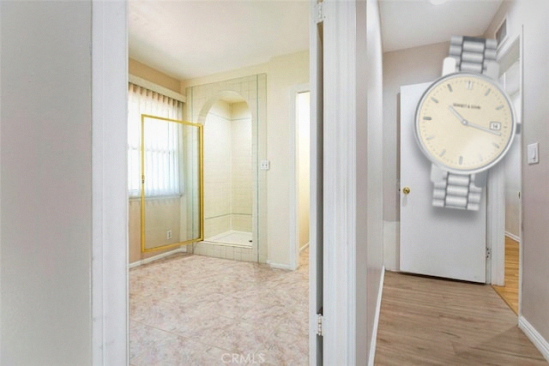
10:17
